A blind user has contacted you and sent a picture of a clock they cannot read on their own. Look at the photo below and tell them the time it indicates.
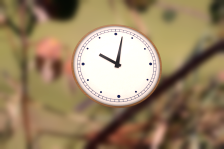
10:02
